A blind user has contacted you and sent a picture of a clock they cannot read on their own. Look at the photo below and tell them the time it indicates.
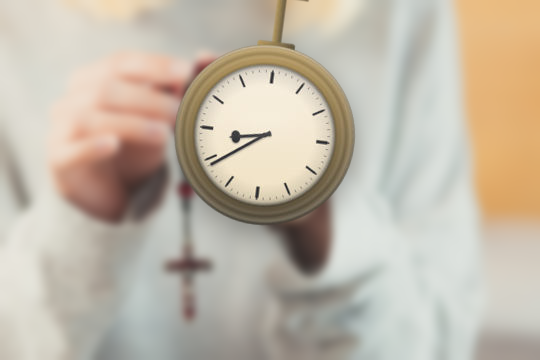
8:39
